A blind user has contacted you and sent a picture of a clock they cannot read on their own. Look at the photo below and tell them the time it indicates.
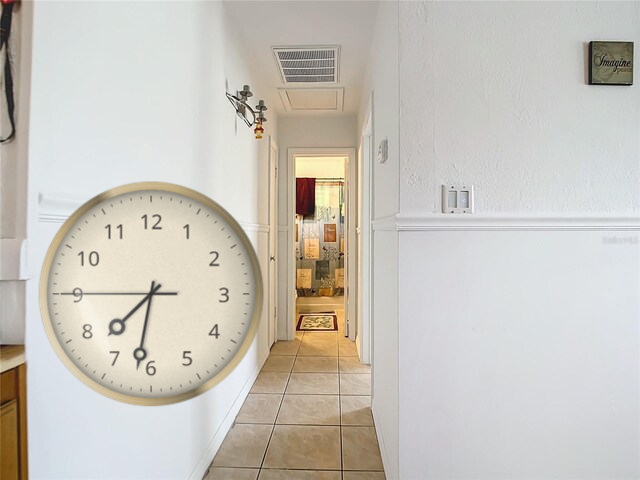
7:31:45
